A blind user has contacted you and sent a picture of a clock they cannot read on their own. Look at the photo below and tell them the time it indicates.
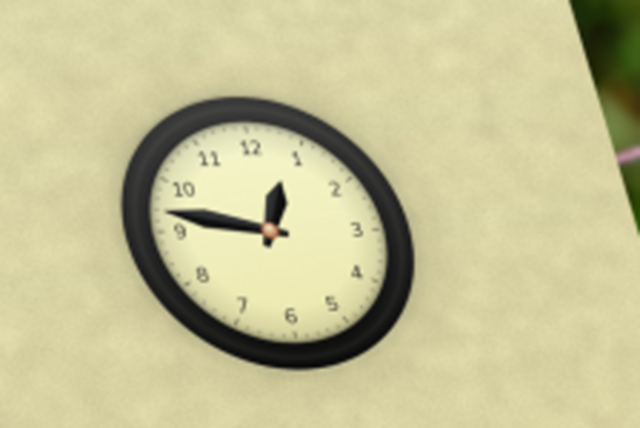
12:47
